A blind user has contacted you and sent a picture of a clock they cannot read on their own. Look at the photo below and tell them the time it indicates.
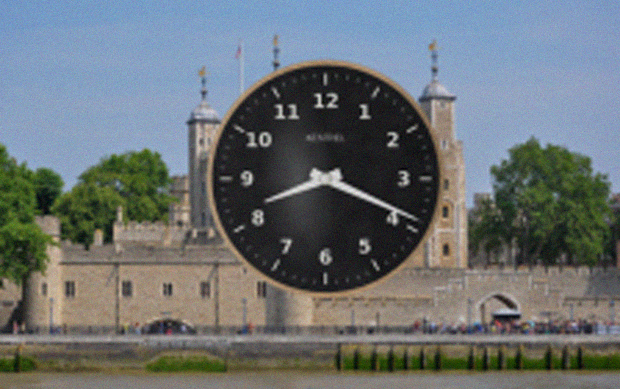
8:19
